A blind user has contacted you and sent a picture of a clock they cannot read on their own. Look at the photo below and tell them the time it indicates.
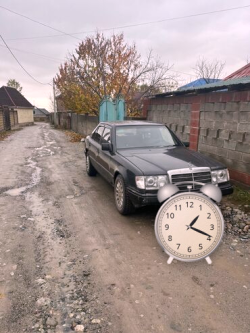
1:19
